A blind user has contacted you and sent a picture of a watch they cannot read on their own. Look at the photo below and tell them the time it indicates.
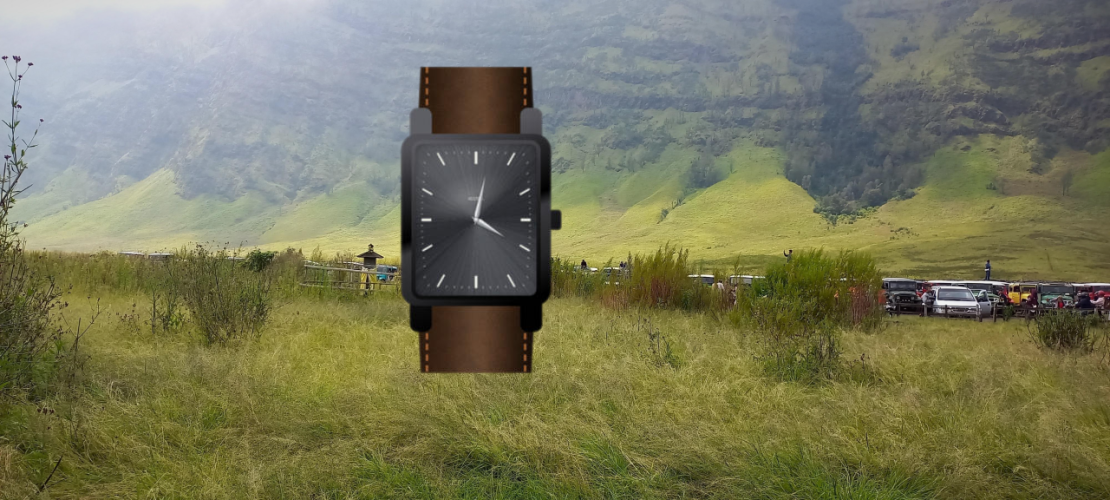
4:02
